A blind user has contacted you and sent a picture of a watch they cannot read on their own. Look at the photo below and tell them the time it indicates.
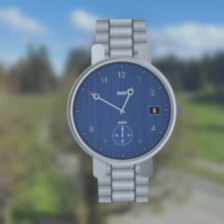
12:50
